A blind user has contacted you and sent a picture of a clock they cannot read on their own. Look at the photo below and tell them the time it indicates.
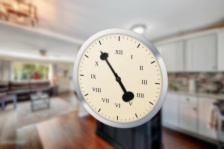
4:54
